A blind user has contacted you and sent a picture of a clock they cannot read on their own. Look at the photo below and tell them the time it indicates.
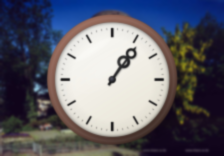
1:06
